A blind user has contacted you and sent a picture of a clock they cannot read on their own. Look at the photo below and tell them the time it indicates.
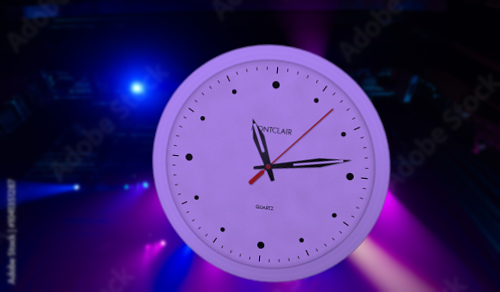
11:13:07
